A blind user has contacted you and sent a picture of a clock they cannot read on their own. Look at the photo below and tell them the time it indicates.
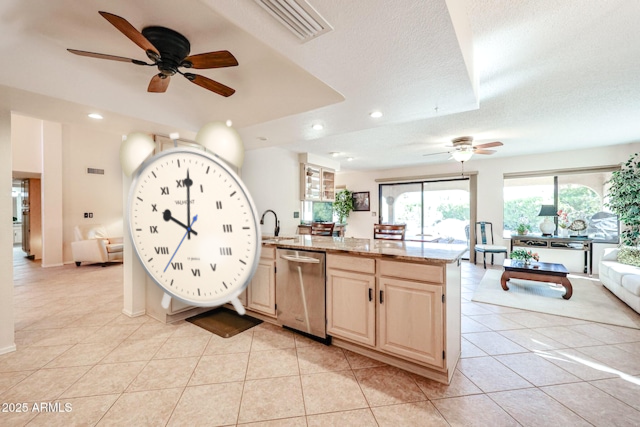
10:01:37
